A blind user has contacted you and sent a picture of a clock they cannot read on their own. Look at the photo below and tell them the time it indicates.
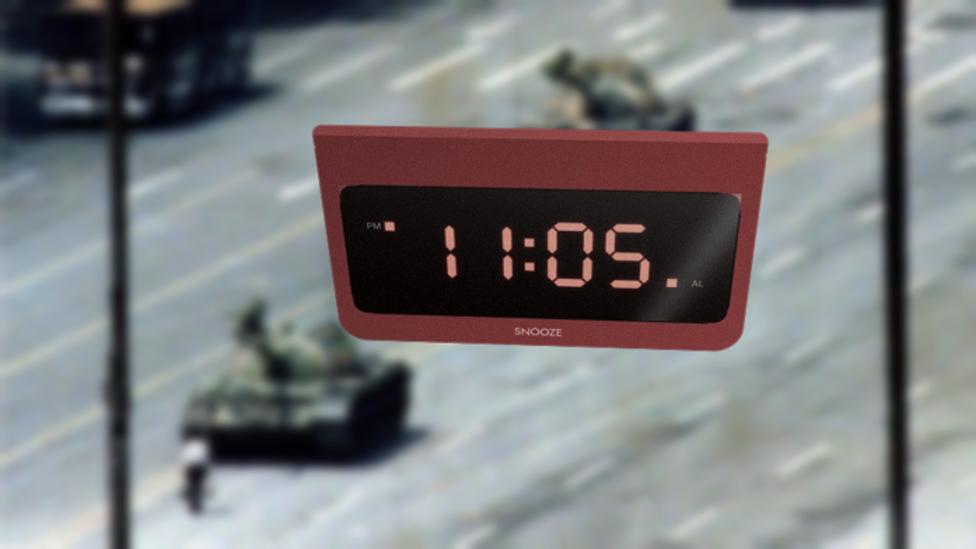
11:05
